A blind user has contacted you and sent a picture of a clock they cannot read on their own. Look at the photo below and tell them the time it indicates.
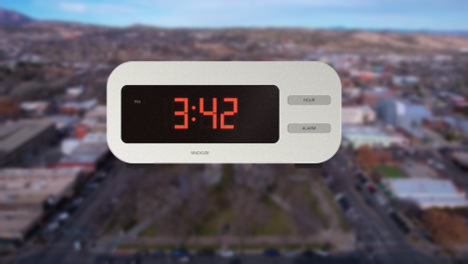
3:42
